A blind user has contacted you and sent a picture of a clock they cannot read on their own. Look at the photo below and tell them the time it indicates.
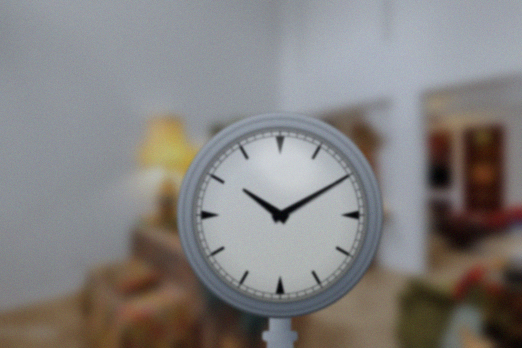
10:10
